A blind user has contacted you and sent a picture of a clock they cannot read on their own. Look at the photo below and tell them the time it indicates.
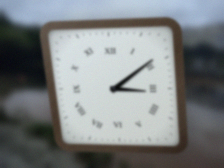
3:09
